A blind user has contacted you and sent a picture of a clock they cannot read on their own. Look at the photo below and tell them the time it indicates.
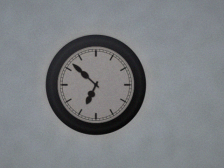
6:52
